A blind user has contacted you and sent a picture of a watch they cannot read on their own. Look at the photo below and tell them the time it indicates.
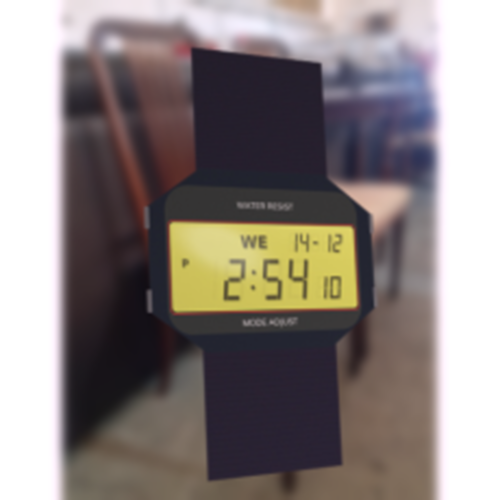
2:54:10
